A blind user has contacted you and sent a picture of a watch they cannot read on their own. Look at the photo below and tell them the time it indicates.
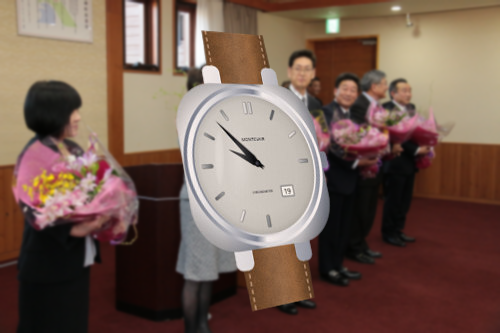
9:53
